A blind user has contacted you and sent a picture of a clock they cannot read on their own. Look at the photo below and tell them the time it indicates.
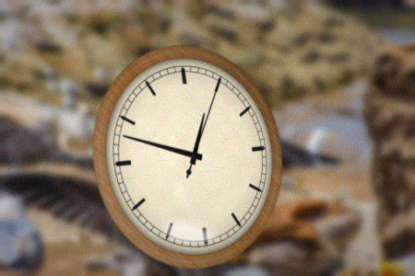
12:48:05
